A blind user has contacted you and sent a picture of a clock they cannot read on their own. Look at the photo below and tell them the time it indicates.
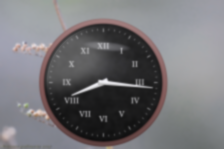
8:16
